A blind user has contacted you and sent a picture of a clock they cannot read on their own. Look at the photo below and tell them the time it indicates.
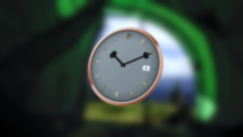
10:10
